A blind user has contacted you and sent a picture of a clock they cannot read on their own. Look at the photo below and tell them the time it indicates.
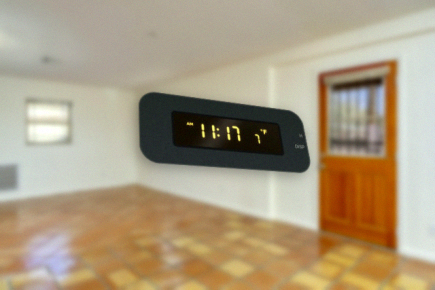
11:17
